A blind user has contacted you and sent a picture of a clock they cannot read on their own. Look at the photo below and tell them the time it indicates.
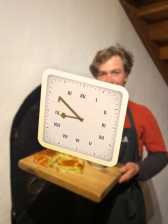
8:51
